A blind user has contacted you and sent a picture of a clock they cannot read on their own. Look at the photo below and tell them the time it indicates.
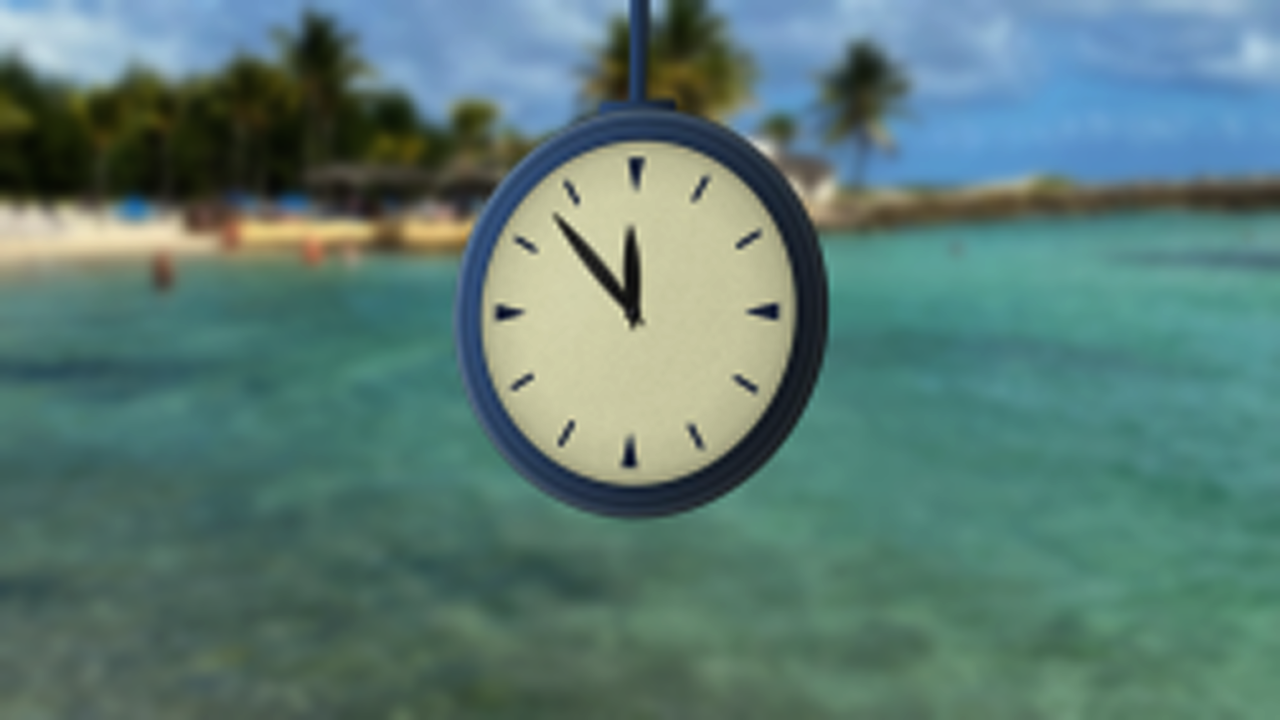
11:53
